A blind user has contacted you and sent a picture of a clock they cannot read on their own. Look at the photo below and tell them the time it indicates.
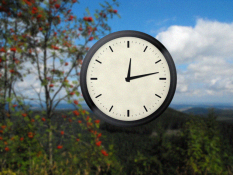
12:13
